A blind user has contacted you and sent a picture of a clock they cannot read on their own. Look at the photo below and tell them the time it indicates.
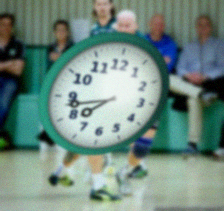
7:43
